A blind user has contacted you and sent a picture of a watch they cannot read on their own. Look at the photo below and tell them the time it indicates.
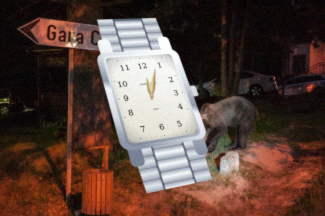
12:04
